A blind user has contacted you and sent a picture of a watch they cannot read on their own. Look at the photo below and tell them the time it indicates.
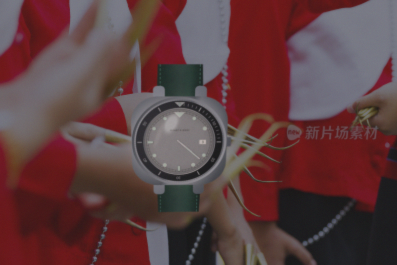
4:22
